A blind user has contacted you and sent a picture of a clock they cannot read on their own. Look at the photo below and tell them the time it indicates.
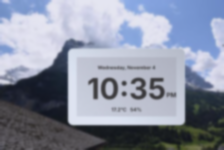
10:35
